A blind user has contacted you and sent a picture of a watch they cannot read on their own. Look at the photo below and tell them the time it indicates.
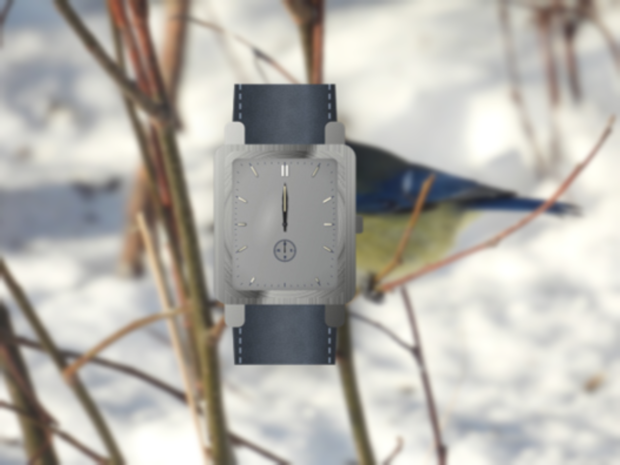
12:00
